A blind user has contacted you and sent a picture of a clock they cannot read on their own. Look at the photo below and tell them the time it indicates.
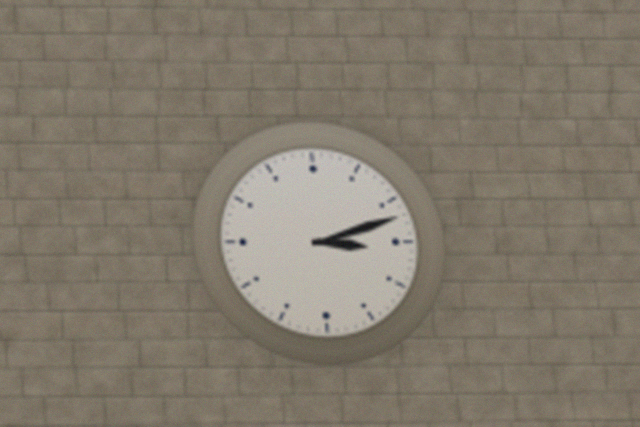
3:12
